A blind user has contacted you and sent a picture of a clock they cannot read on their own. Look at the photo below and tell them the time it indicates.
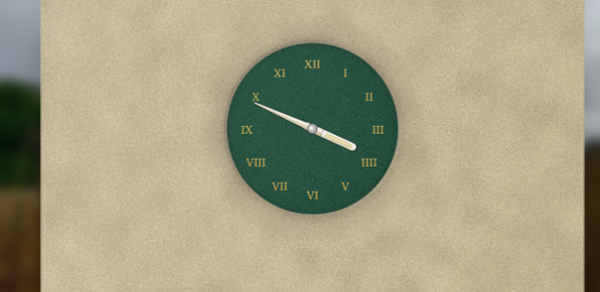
3:49
